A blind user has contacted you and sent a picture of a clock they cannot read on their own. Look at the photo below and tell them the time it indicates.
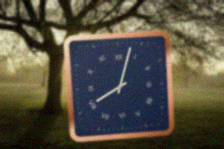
8:03
